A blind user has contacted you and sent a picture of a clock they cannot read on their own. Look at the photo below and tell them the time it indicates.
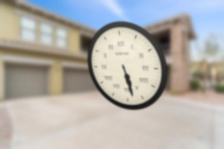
5:28
